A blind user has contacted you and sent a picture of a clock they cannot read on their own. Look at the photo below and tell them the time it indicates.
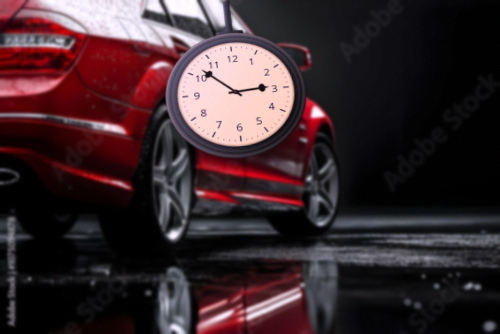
2:52
